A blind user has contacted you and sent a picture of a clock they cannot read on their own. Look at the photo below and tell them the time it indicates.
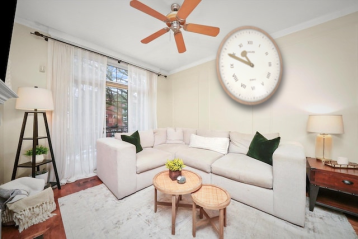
10:49
